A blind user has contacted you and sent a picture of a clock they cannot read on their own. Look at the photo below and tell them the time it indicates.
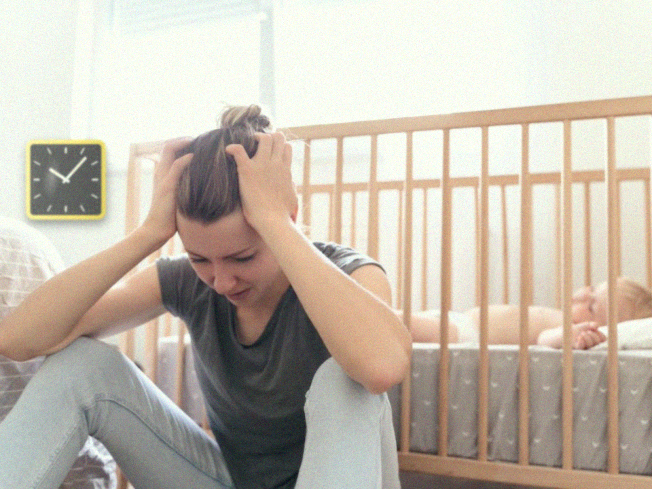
10:07
